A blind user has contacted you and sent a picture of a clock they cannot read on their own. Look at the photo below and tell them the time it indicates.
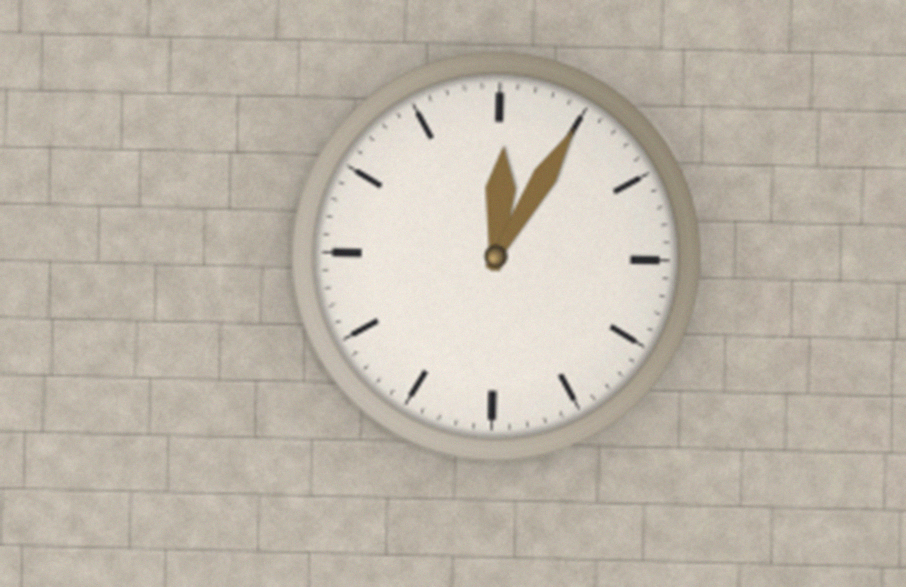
12:05
